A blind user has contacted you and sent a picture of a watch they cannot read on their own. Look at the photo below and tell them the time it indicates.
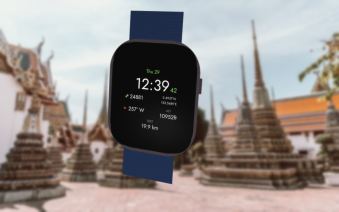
12:39
